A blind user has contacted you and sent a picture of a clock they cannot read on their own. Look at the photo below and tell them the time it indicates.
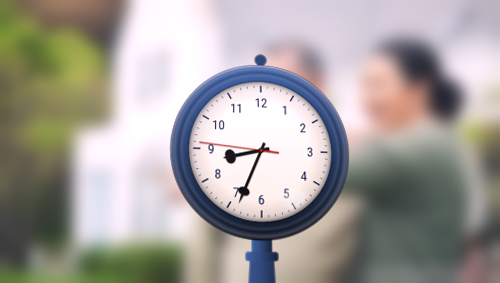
8:33:46
